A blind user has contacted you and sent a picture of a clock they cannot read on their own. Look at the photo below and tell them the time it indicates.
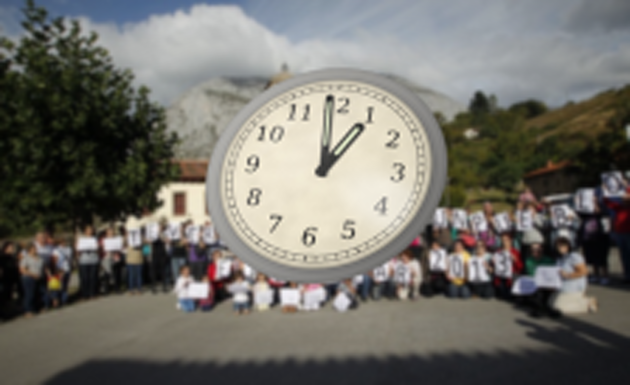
12:59
